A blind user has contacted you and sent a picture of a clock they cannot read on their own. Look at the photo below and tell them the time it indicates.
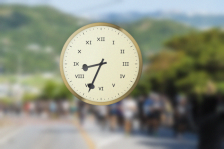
8:34
